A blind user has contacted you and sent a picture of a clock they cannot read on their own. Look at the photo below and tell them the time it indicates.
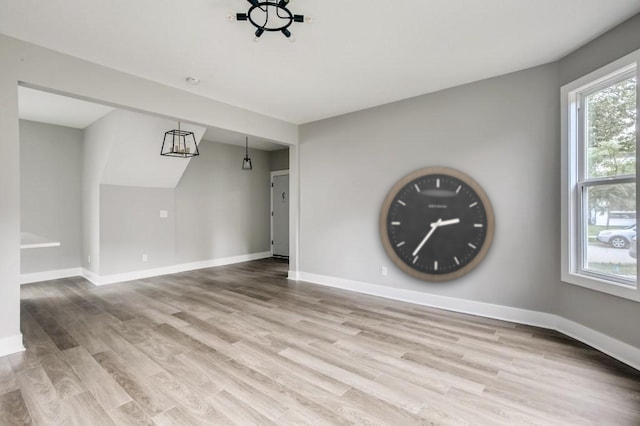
2:36
